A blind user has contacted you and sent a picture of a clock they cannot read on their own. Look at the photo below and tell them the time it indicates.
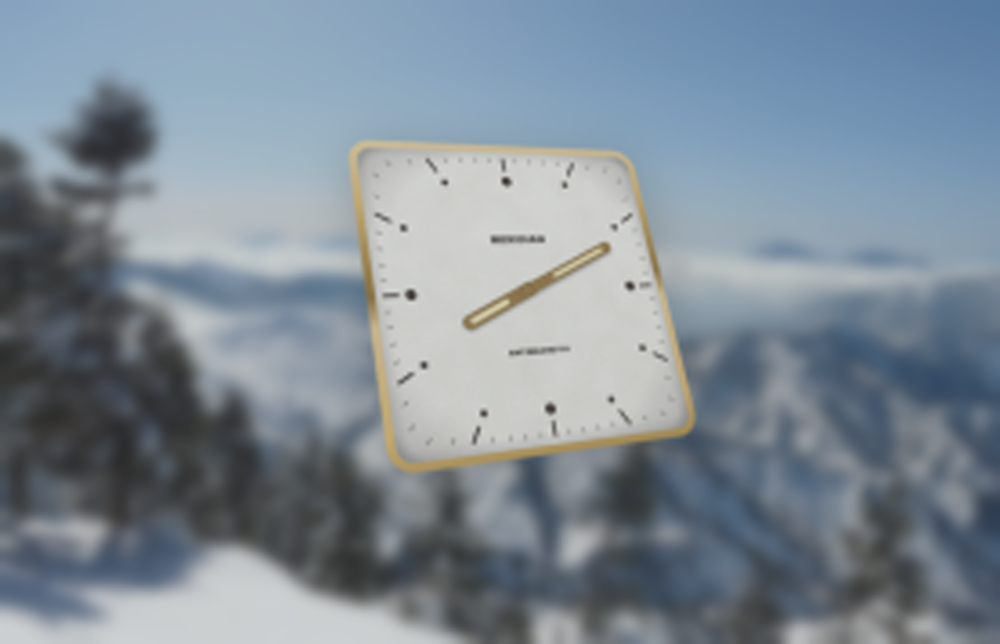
8:11
